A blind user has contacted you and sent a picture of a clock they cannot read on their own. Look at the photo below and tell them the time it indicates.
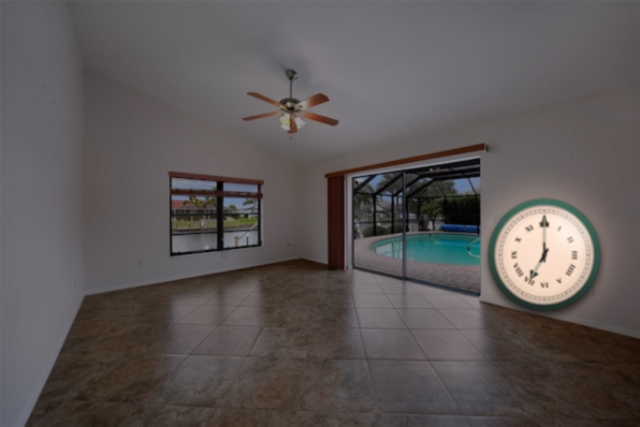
7:00
